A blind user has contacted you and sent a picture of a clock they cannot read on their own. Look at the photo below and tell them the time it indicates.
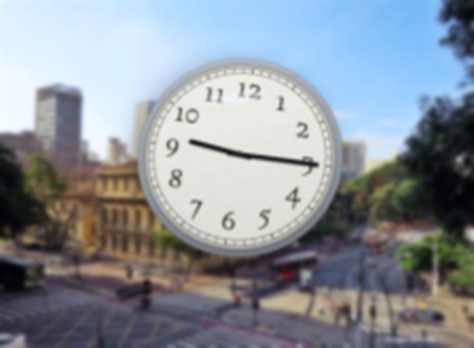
9:15
